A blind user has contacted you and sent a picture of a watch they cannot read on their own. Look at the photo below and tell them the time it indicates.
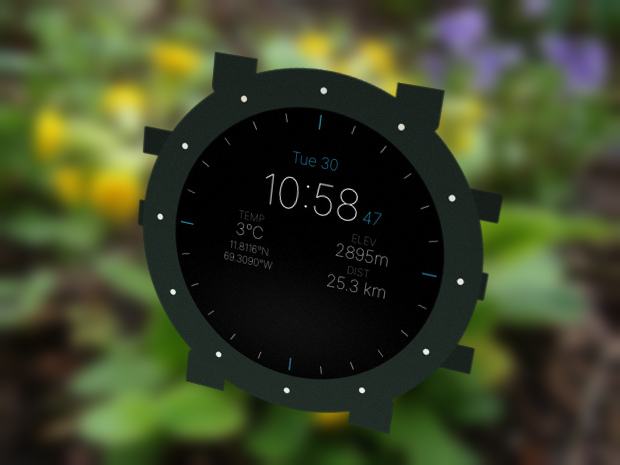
10:58:47
